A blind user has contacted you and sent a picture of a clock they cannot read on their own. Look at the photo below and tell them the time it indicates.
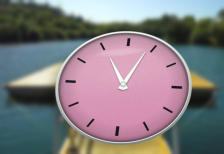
11:04
